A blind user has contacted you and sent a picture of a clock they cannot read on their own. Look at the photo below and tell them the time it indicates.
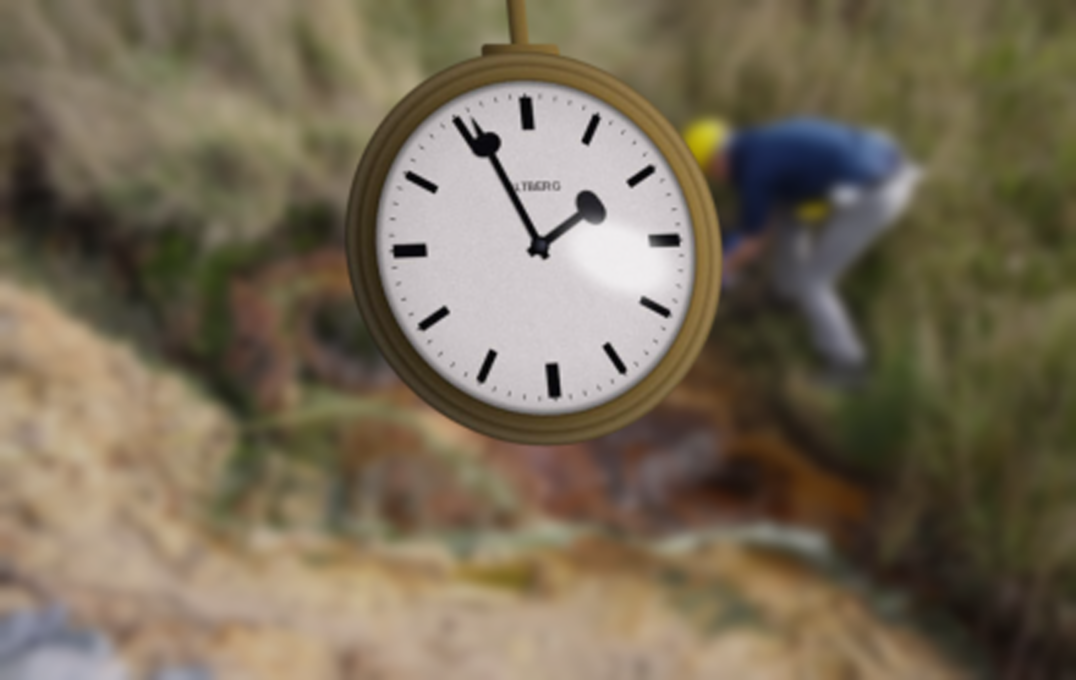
1:56
